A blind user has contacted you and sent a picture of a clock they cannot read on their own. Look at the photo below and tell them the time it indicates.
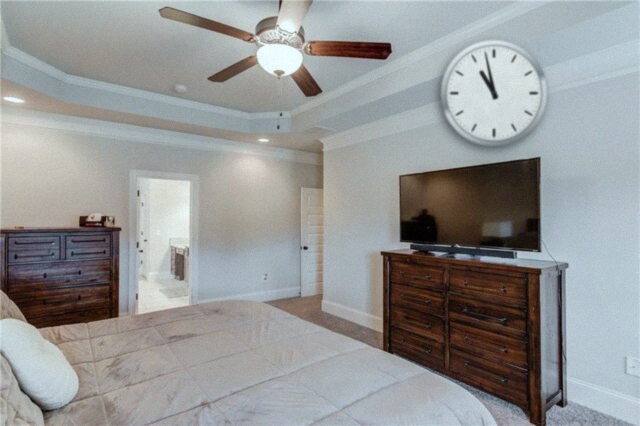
10:58
